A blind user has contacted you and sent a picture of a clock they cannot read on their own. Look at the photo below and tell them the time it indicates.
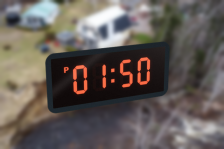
1:50
